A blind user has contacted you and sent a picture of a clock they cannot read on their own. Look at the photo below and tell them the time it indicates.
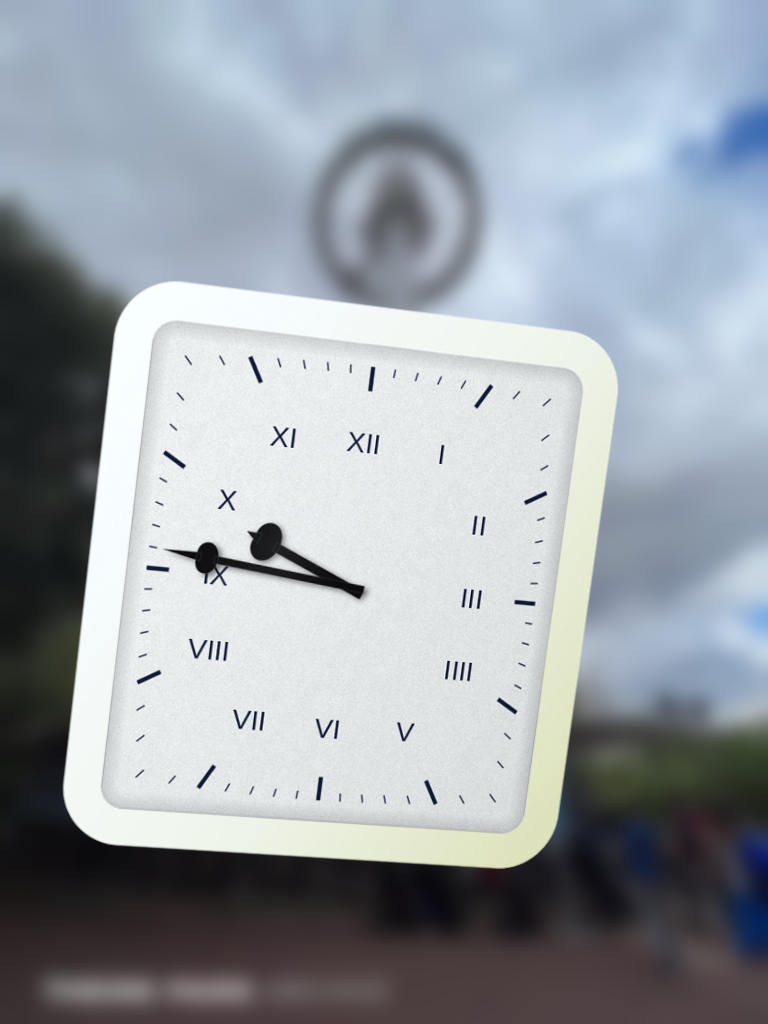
9:46
